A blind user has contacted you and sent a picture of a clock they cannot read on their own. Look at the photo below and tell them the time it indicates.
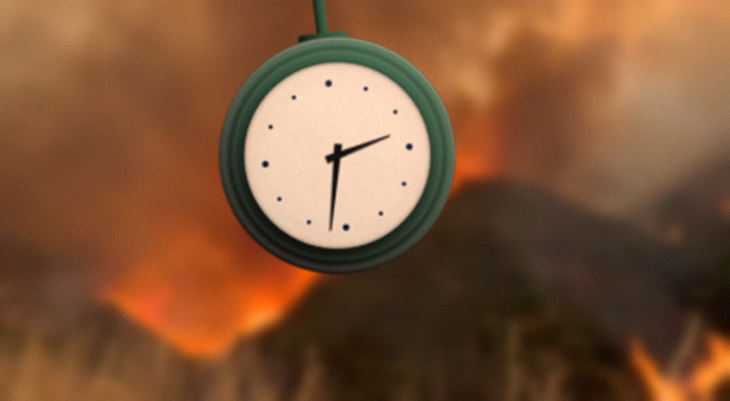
2:32
